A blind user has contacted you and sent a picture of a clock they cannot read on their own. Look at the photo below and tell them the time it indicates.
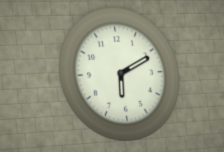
6:11
